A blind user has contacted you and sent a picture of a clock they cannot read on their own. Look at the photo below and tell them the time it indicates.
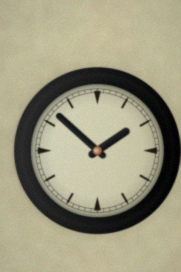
1:52
